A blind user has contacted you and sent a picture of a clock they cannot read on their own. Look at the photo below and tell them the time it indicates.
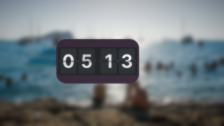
5:13
